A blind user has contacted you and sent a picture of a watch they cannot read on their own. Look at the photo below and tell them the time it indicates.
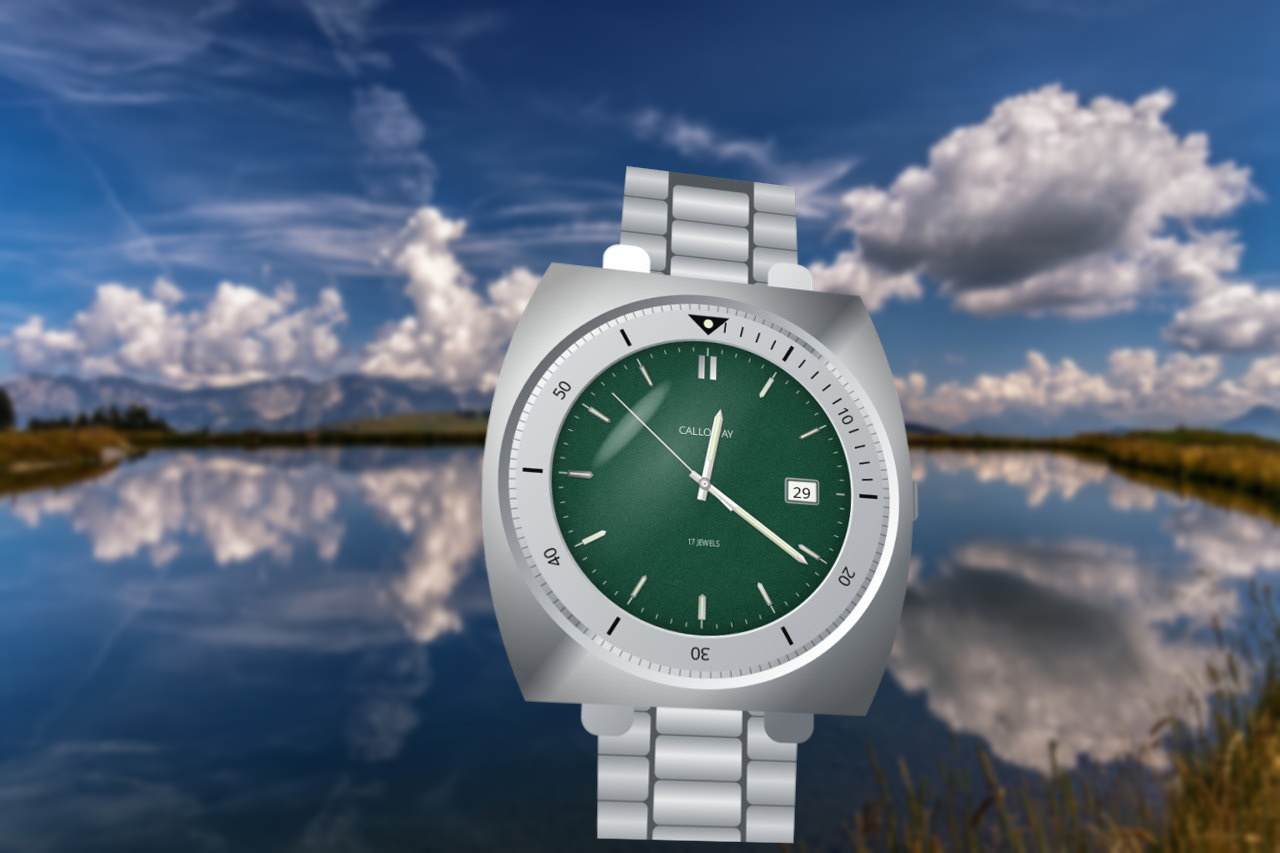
12:20:52
